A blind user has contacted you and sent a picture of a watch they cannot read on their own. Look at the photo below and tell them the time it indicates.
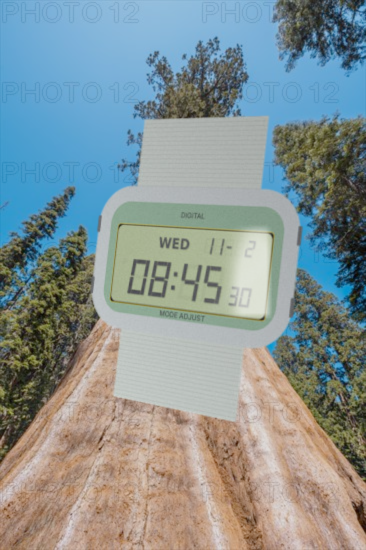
8:45:30
